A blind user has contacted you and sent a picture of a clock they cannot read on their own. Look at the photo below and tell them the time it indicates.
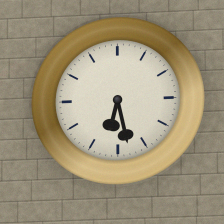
6:28
